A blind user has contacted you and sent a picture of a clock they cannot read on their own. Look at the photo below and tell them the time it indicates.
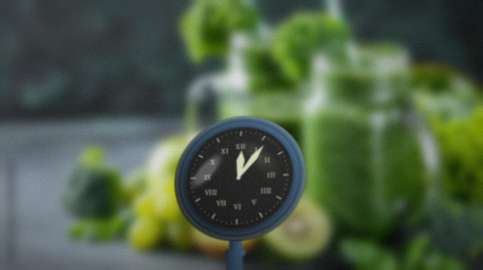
12:06
